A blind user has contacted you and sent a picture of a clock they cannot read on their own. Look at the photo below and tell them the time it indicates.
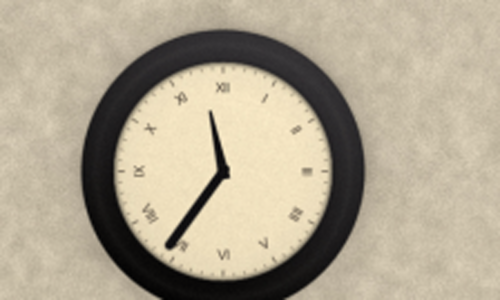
11:36
